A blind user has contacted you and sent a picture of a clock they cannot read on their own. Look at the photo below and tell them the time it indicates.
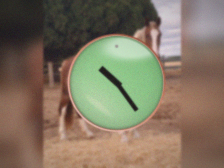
10:24
